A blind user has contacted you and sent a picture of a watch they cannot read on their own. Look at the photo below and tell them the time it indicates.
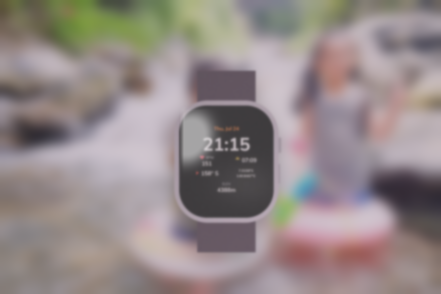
21:15
